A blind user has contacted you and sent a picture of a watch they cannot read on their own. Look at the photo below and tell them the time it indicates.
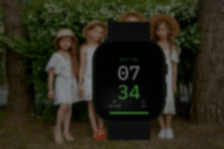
7:34
